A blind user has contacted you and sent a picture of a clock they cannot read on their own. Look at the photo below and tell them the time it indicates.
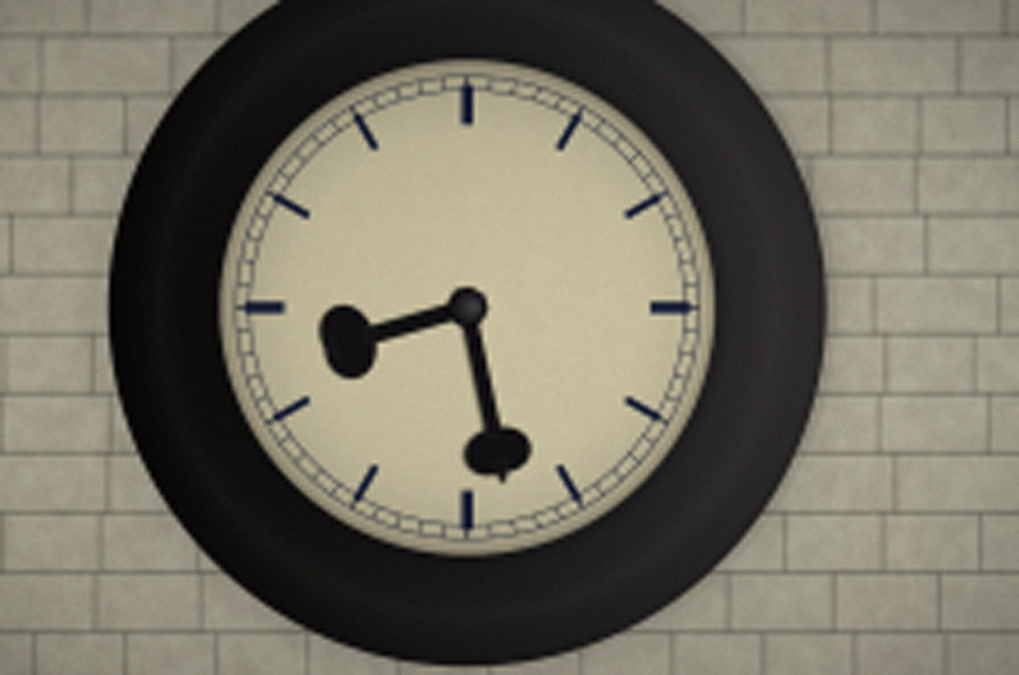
8:28
